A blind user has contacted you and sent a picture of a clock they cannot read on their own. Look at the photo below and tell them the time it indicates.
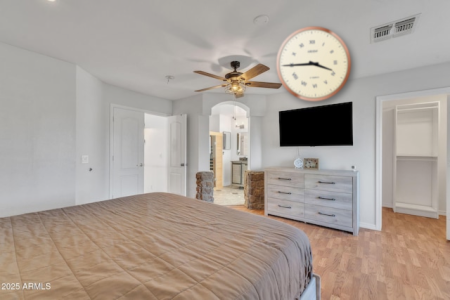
3:45
